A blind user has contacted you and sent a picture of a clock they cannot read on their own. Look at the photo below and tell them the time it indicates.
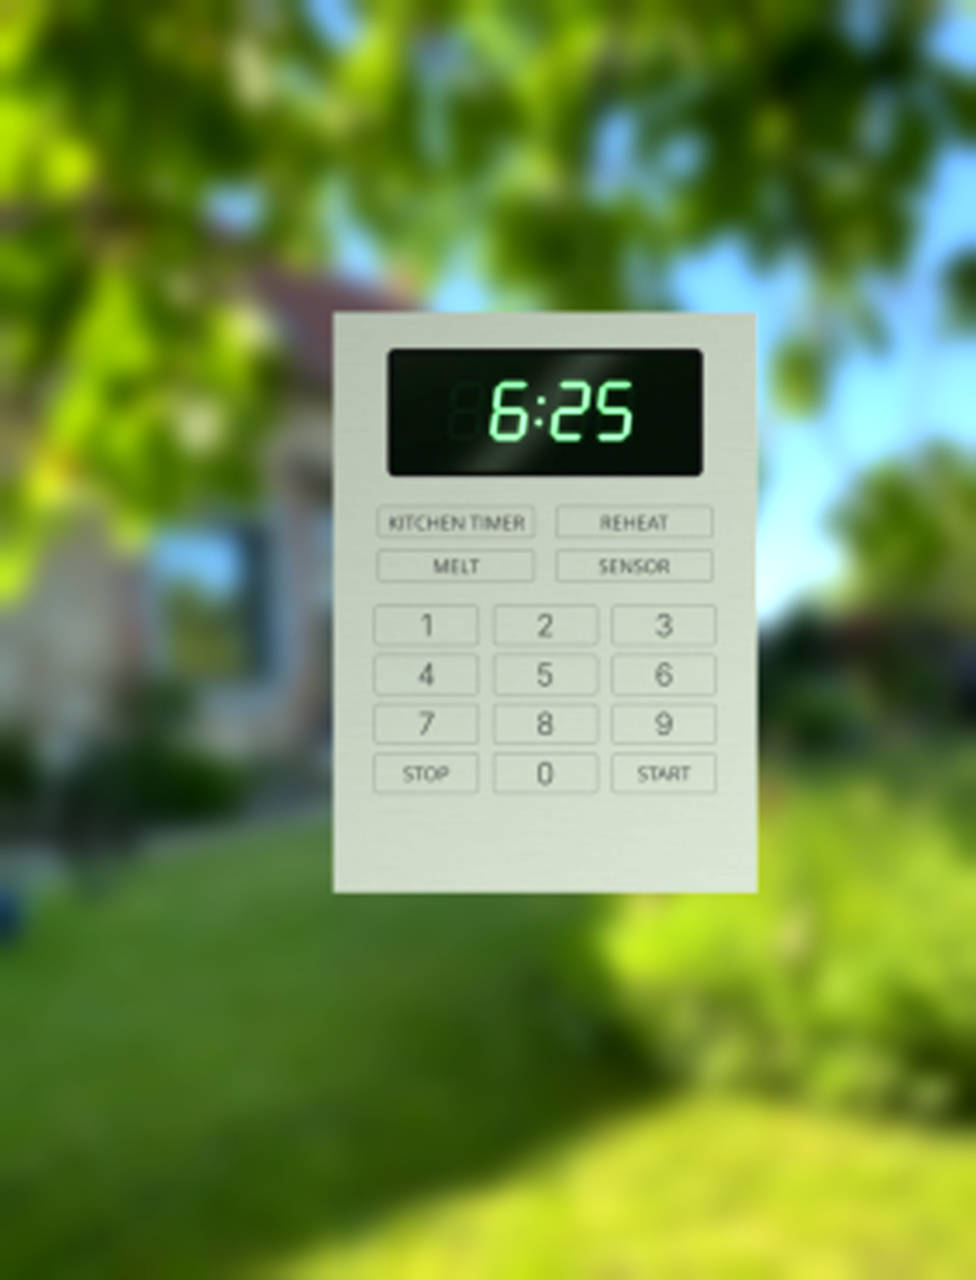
6:25
